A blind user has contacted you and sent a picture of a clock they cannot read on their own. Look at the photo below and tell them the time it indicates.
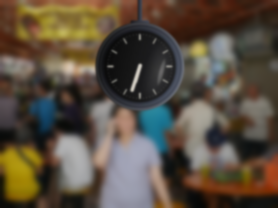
6:33
